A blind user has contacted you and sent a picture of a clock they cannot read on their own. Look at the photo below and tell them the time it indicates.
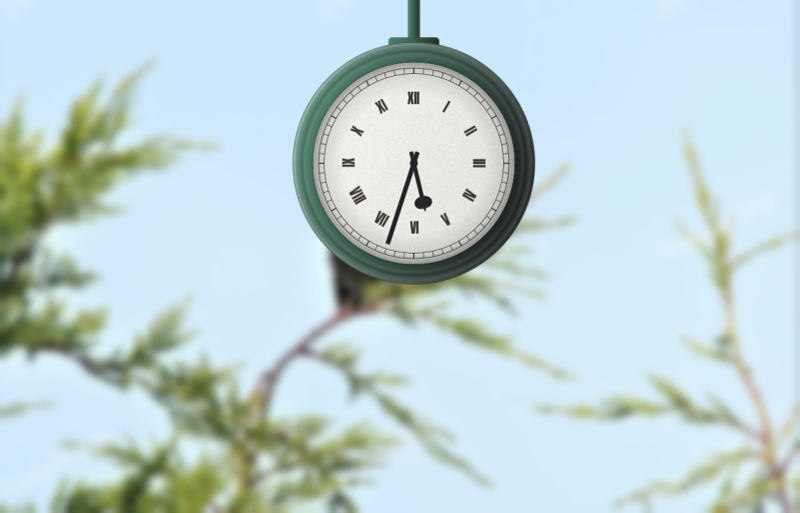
5:33
